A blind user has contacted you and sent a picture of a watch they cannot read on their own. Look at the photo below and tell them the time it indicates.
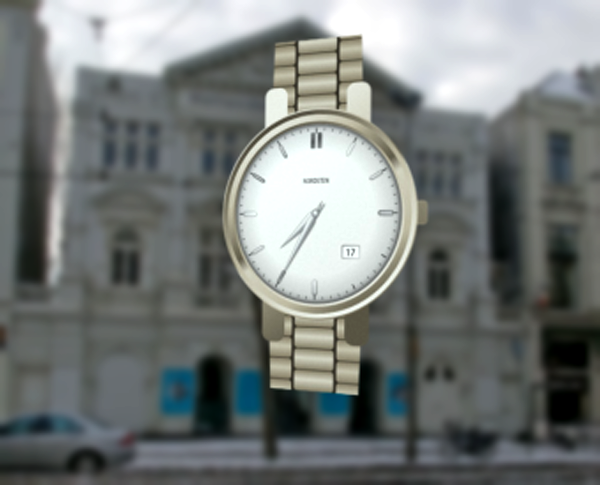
7:35
